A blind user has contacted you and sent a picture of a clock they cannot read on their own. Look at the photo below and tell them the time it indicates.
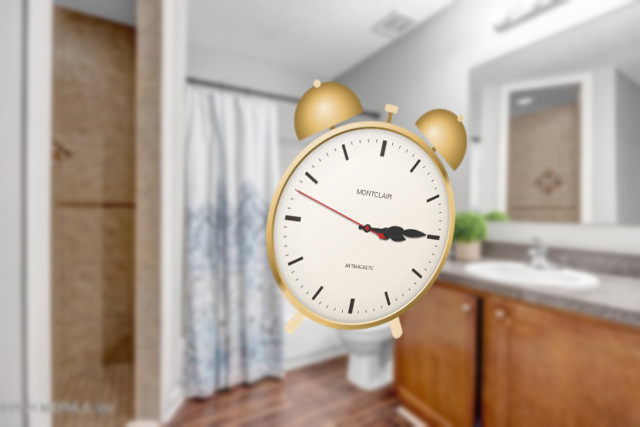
3:14:48
